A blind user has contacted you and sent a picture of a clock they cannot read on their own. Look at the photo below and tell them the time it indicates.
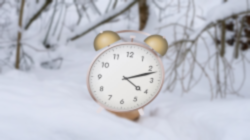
4:12
